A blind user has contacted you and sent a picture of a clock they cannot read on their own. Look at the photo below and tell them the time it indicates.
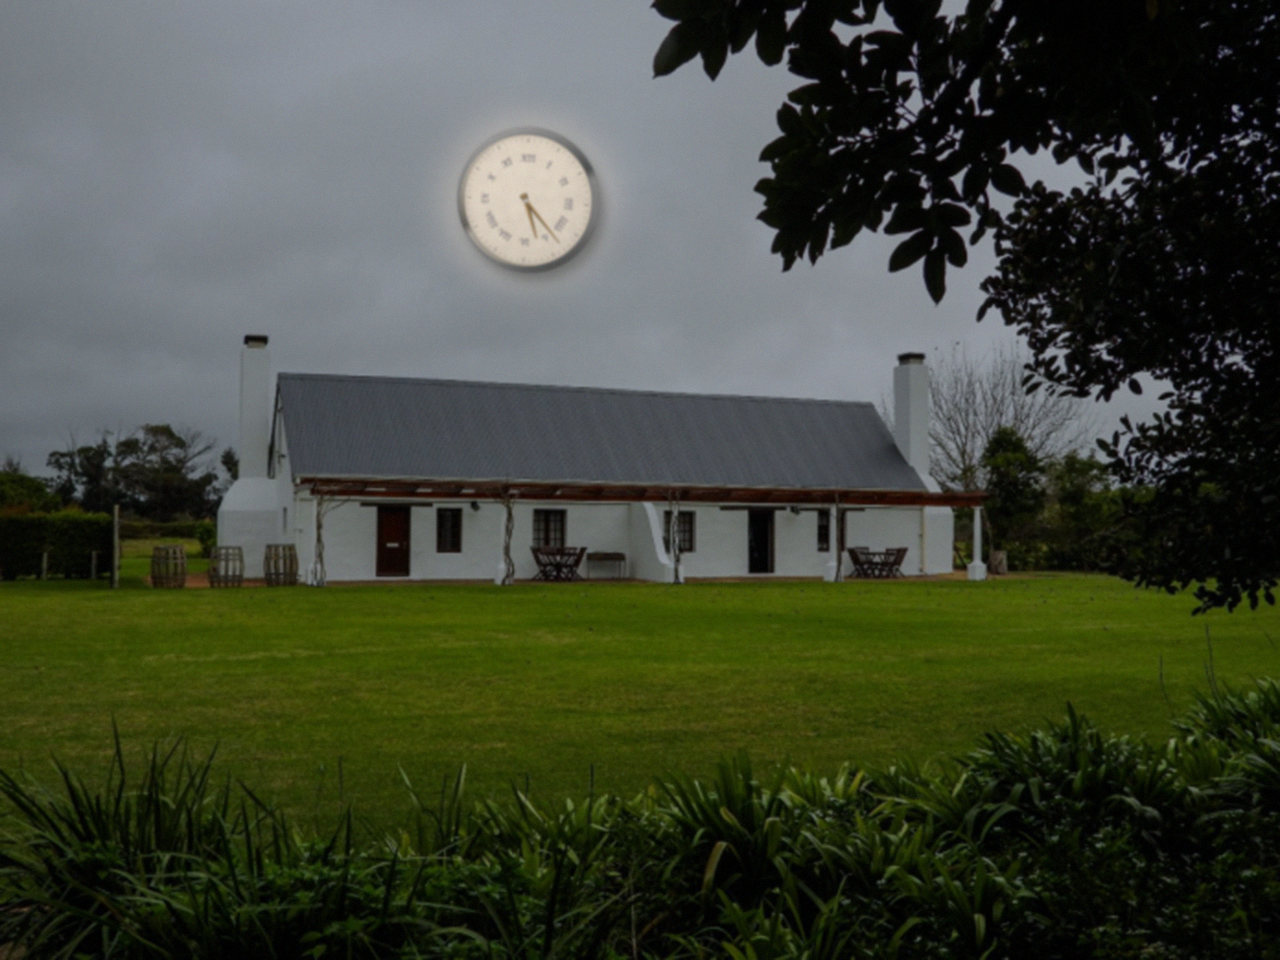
5:23
